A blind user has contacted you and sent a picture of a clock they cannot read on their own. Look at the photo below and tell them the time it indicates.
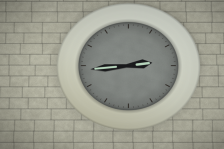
2:44
